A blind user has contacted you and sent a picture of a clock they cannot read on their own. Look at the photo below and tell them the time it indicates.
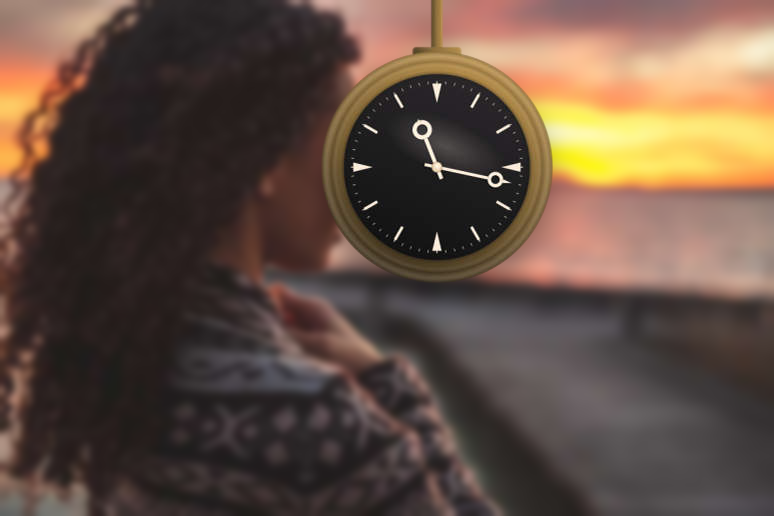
11:17
